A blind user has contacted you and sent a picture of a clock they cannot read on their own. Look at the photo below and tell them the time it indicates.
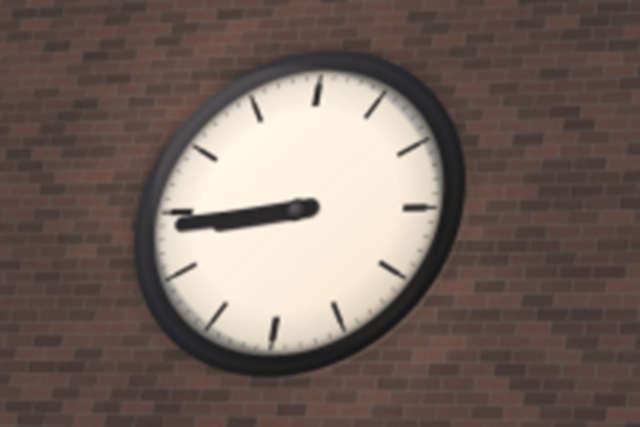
8:44
